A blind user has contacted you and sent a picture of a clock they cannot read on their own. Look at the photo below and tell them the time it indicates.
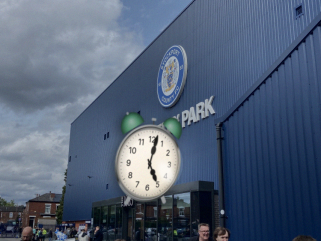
5:02
